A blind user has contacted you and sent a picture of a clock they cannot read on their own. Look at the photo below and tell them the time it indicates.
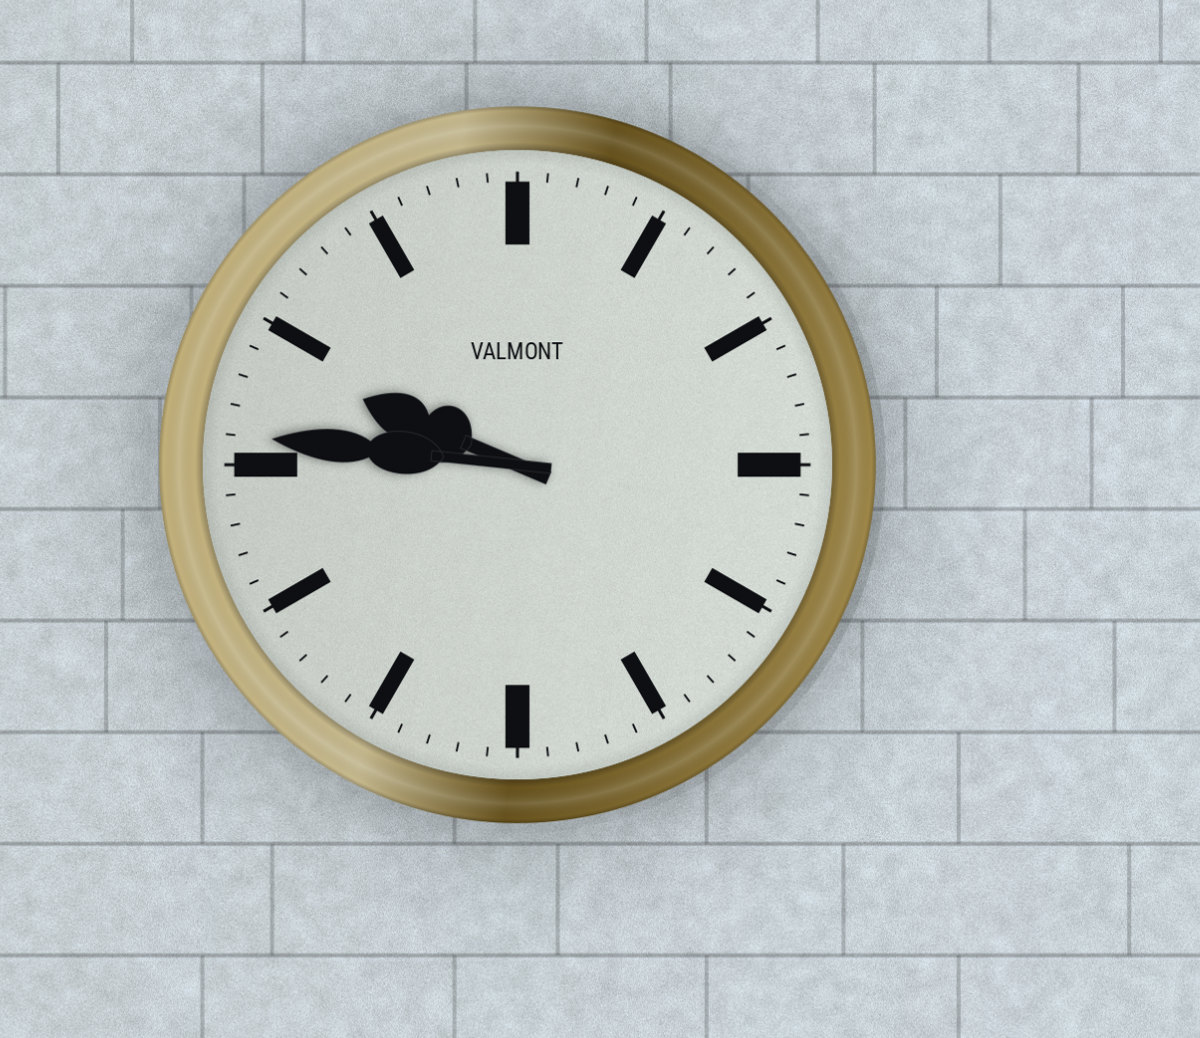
9:46
